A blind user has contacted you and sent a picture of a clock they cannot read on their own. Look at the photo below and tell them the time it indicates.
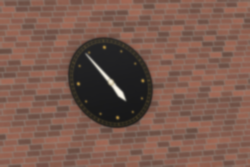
4:54
